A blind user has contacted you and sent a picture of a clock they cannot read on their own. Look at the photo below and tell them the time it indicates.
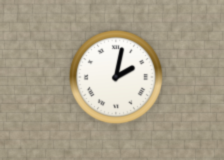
2:02
